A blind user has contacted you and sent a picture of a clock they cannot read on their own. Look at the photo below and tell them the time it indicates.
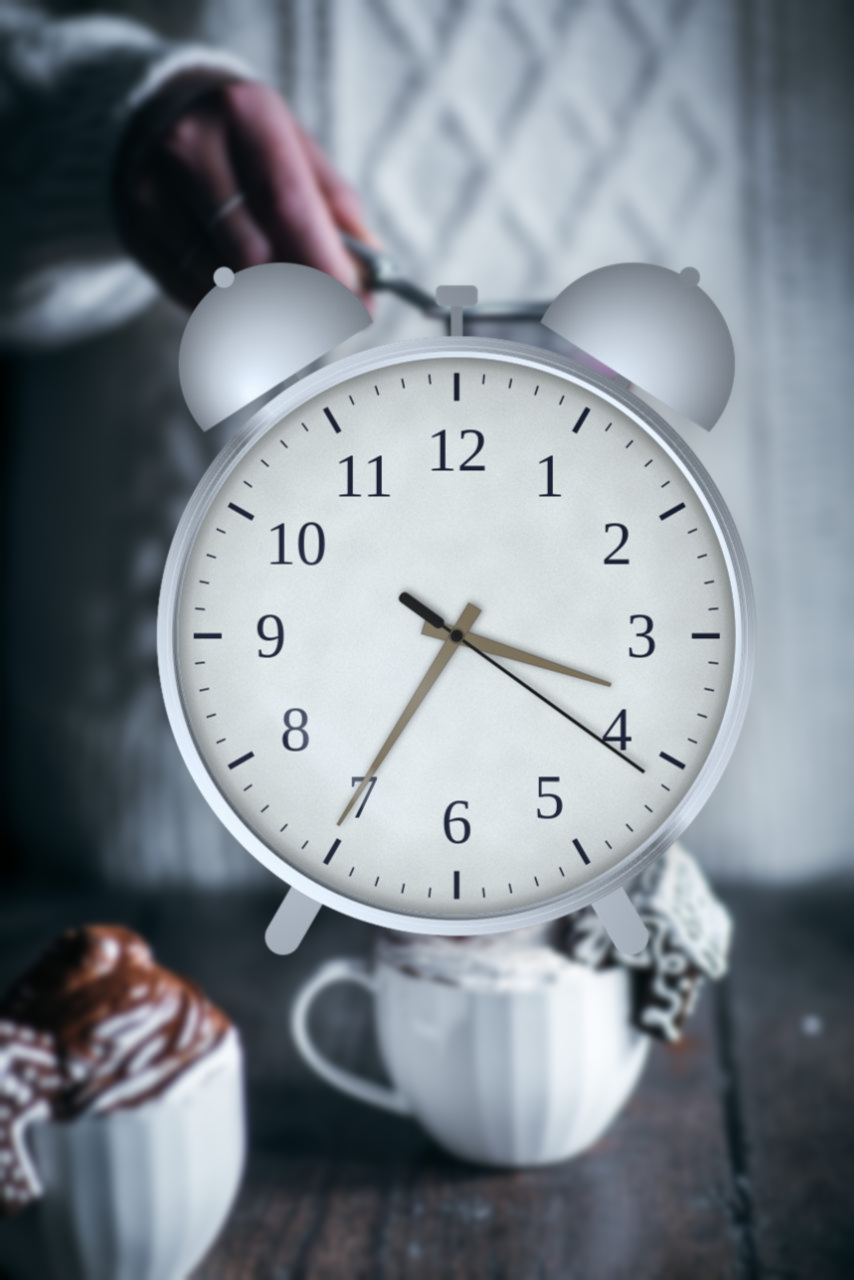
3:35:21
